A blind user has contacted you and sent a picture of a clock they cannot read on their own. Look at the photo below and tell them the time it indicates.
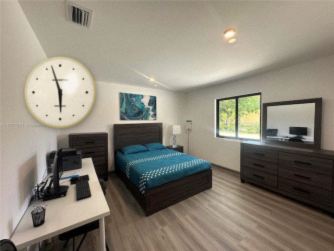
5:57
